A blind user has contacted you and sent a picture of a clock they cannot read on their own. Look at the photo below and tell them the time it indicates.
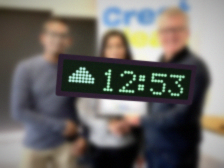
12:53
